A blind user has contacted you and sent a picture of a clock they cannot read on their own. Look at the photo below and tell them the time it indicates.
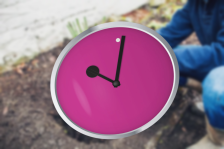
10:01
